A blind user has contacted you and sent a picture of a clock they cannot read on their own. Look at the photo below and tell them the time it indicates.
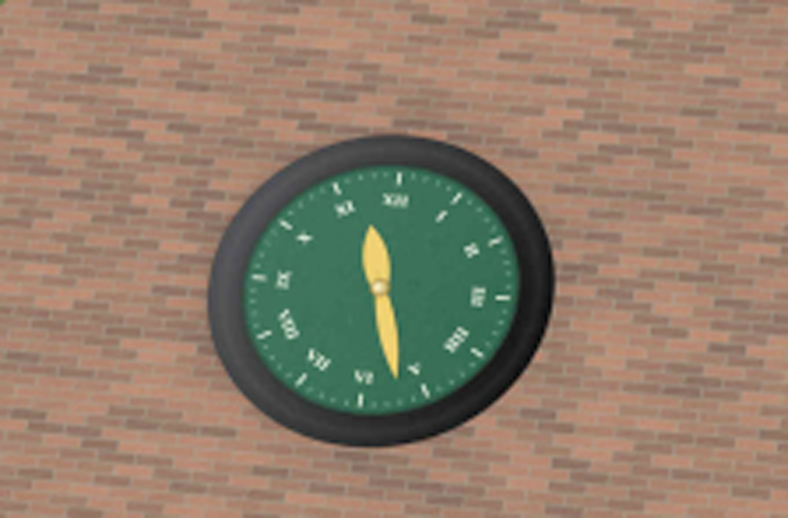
11:27
